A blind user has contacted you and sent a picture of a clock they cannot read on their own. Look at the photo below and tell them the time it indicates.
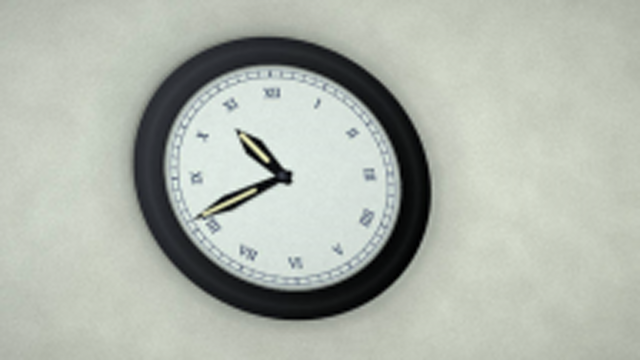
10:41
